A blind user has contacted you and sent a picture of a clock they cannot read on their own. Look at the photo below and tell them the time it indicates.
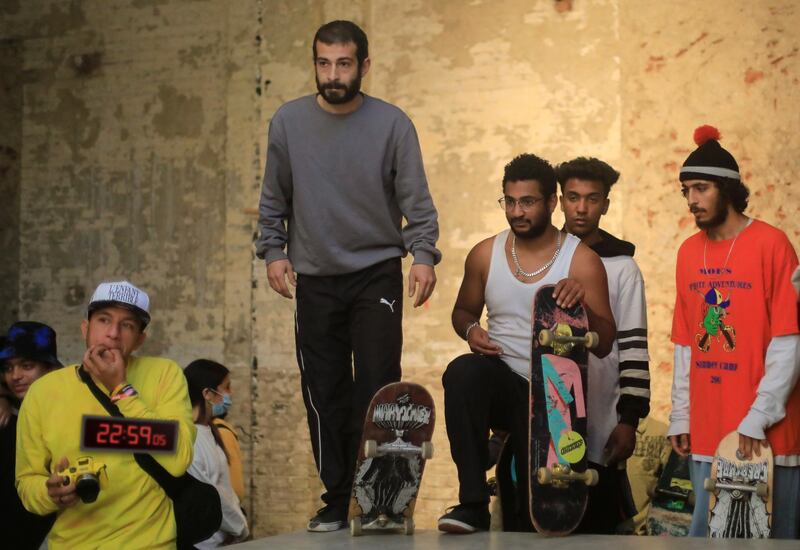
22:59
